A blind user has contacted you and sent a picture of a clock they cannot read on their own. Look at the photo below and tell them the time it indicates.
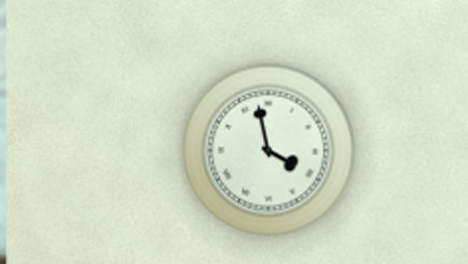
3:58
